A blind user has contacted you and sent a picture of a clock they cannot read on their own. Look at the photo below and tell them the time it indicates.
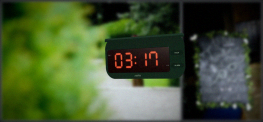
3:17
